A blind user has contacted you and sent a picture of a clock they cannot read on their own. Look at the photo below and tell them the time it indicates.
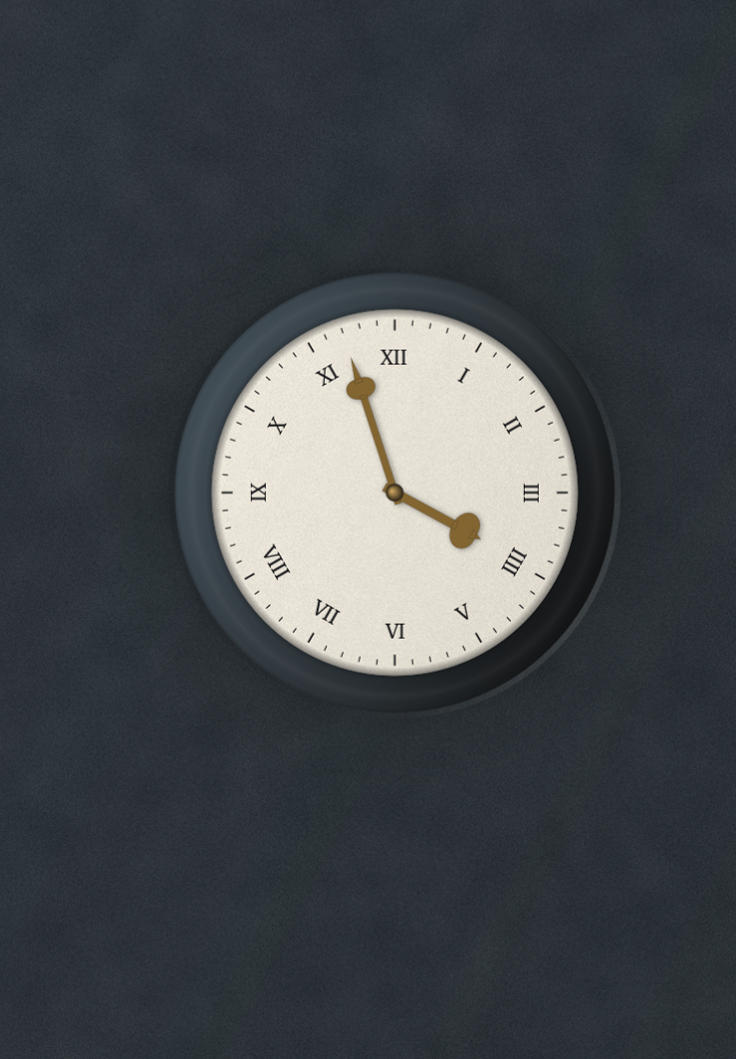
3:57
